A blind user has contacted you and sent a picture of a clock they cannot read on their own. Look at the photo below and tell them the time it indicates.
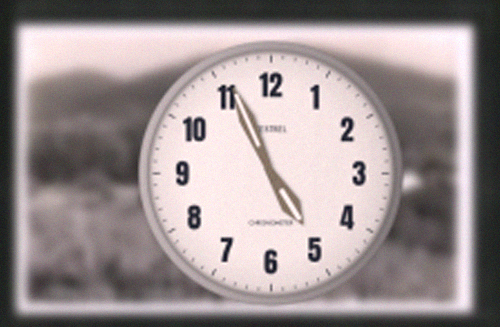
4:56
